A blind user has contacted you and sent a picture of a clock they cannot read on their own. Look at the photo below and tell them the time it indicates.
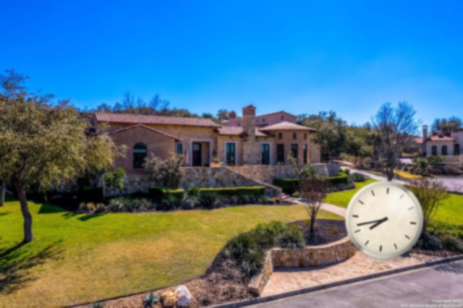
7:42
